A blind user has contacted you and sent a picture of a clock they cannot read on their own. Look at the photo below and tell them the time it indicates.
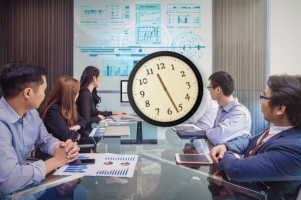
11:27
